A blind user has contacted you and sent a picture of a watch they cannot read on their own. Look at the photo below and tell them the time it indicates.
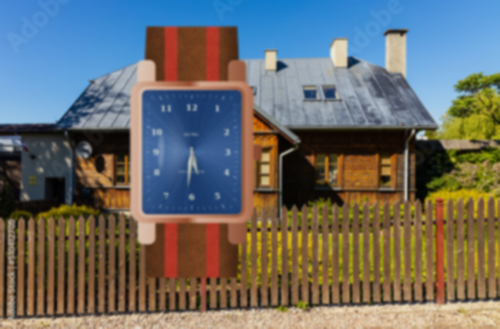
5:31
